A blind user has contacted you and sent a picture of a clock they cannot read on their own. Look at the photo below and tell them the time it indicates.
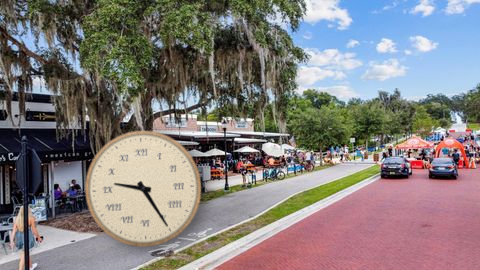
9:25
